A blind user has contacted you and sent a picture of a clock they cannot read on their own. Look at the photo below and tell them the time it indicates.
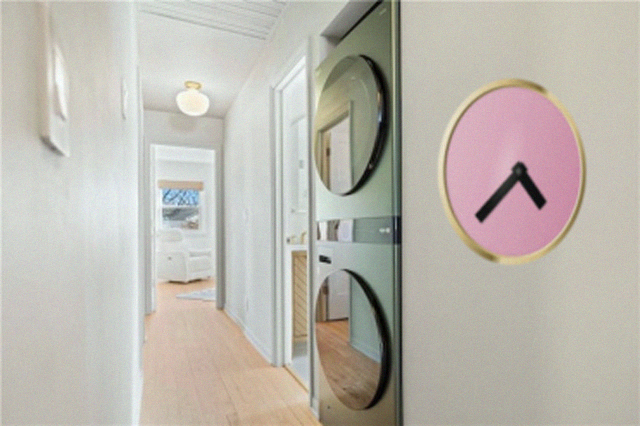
4:38
